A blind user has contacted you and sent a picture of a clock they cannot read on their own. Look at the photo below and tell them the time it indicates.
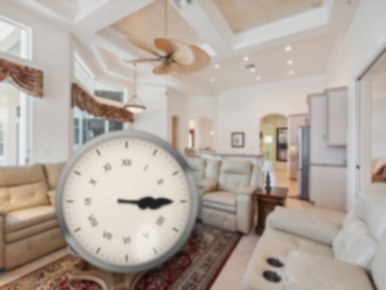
3:15
